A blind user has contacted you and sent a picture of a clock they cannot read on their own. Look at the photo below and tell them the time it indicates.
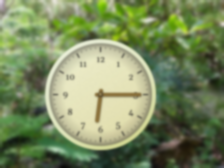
6:15
